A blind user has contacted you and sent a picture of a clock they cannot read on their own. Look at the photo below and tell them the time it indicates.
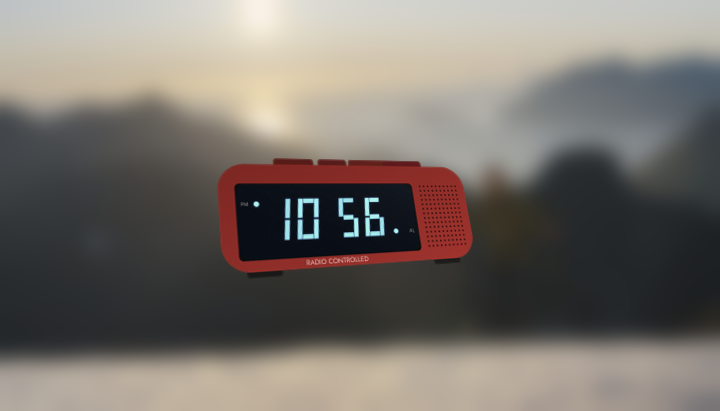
10:56
